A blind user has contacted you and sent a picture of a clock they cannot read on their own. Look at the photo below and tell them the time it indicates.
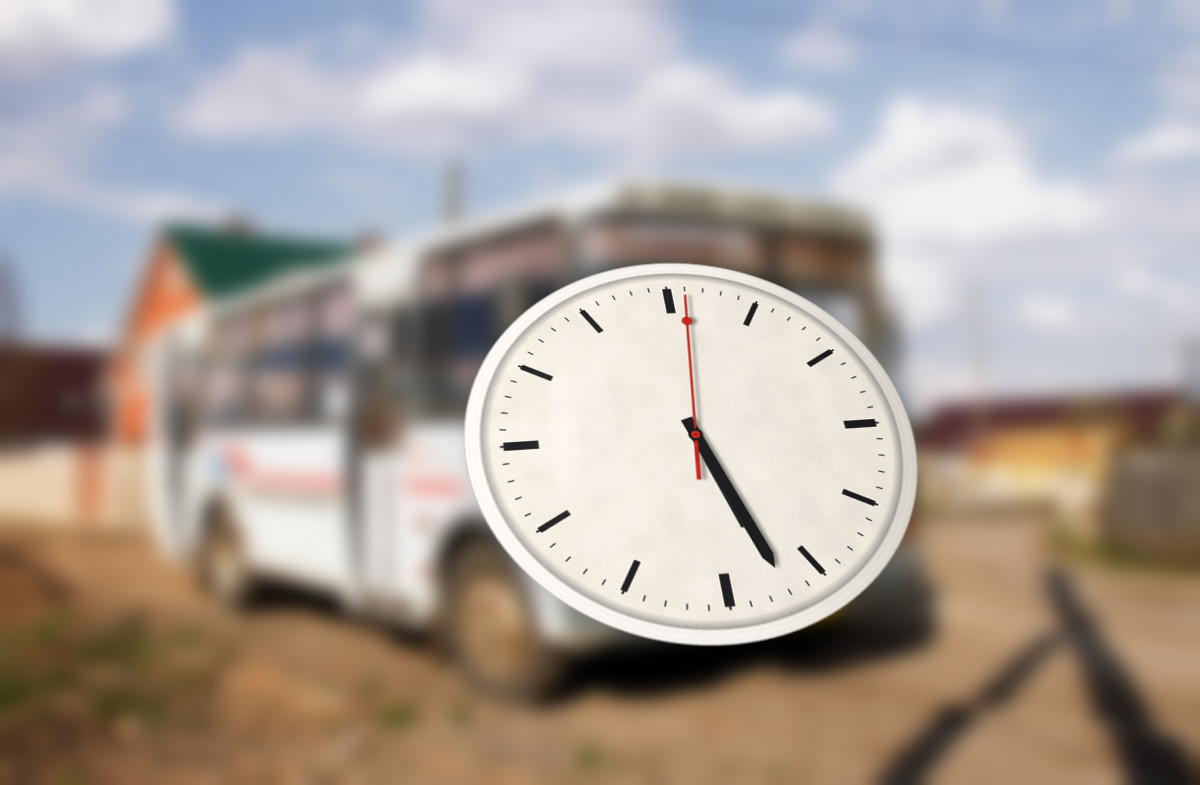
5:27:01
